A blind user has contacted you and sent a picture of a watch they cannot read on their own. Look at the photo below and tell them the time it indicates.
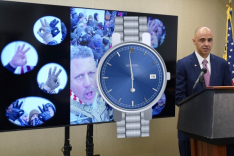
5:59
